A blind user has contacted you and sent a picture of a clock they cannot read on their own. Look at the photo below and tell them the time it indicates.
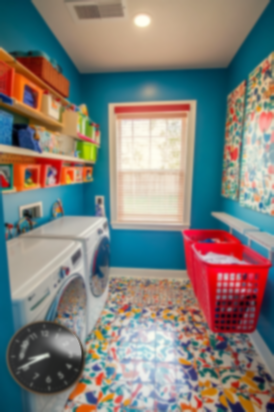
8:41
